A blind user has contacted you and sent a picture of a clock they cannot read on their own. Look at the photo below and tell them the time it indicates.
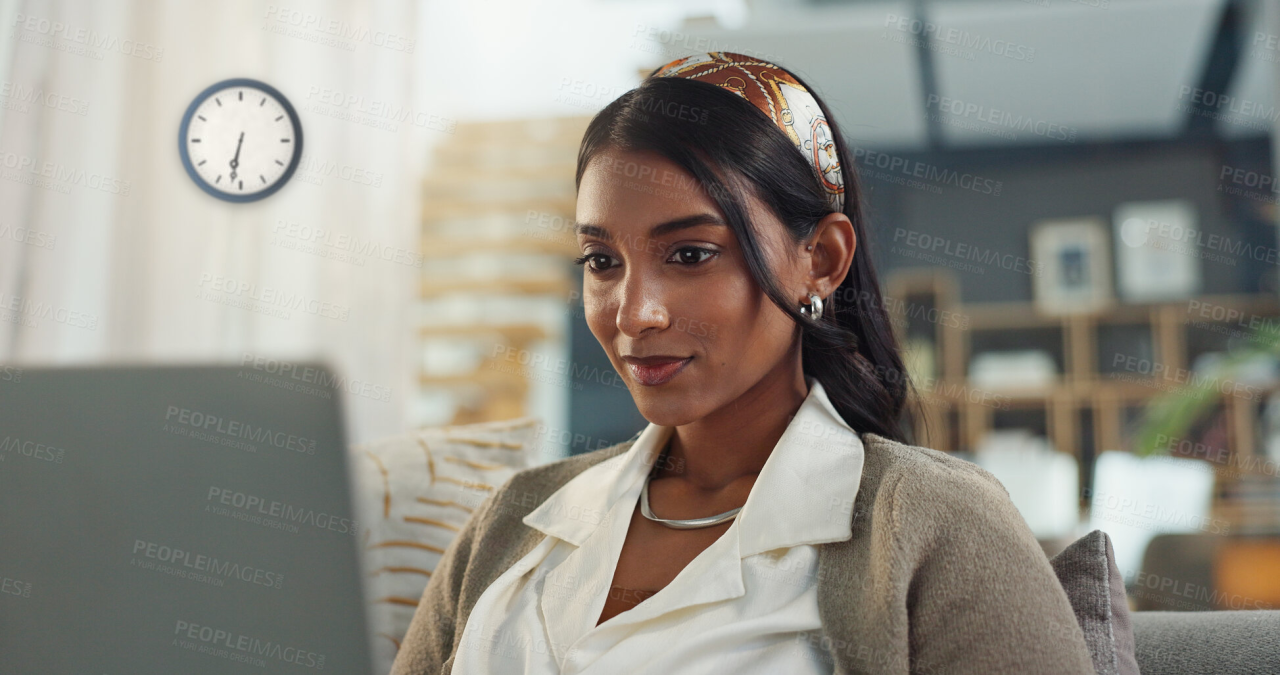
6:32
